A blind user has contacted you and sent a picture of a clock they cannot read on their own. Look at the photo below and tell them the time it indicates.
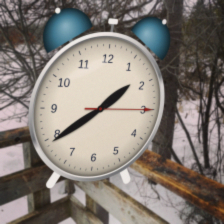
1:39:15
